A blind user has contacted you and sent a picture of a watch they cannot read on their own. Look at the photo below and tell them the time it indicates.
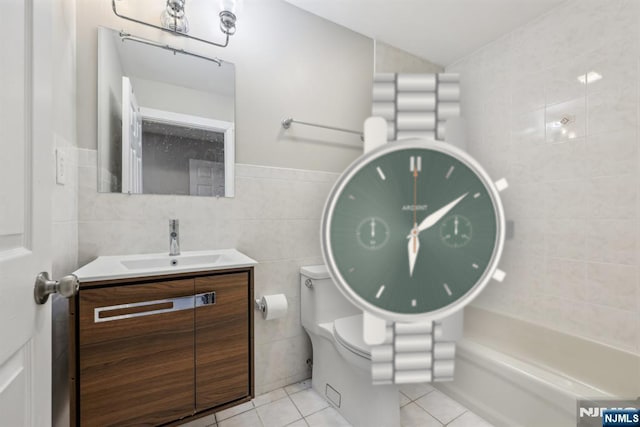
6:09
